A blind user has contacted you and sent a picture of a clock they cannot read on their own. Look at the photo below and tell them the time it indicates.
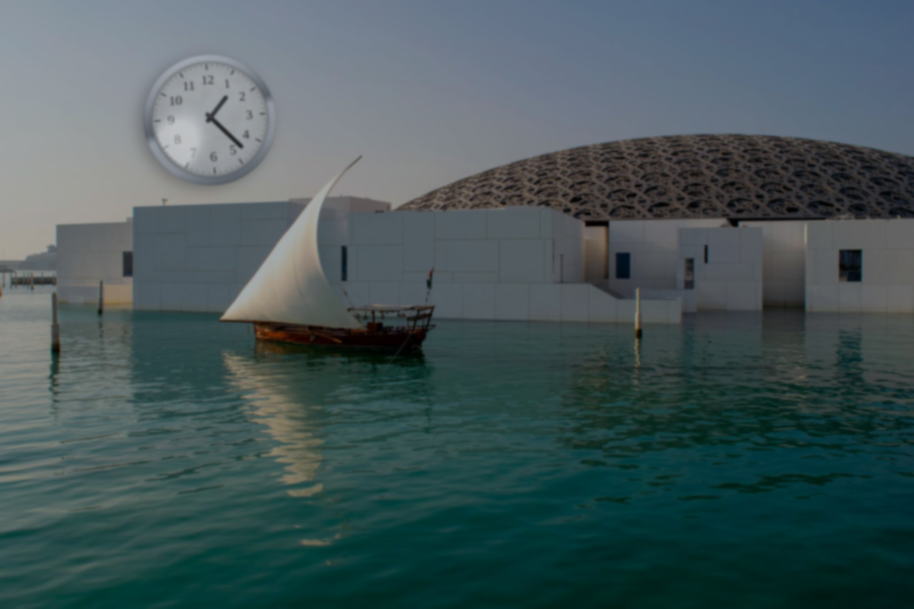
1:23
